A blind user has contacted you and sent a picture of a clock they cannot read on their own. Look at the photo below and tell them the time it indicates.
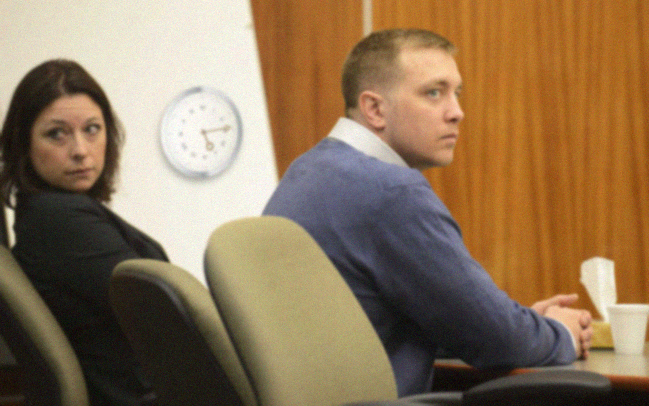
5:14
